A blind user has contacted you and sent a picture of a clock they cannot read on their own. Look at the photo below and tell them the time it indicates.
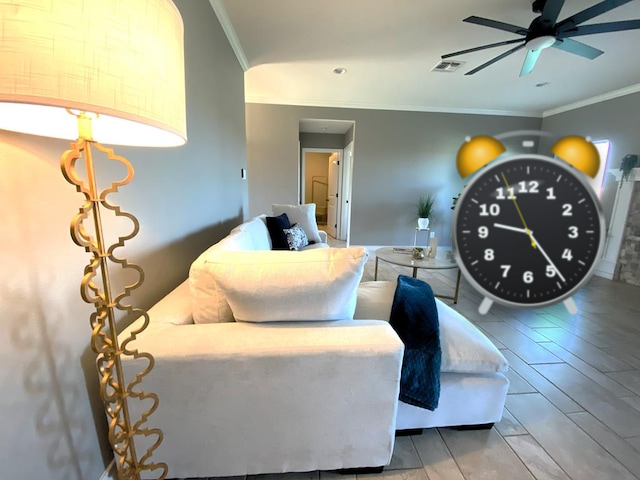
9:23:56
